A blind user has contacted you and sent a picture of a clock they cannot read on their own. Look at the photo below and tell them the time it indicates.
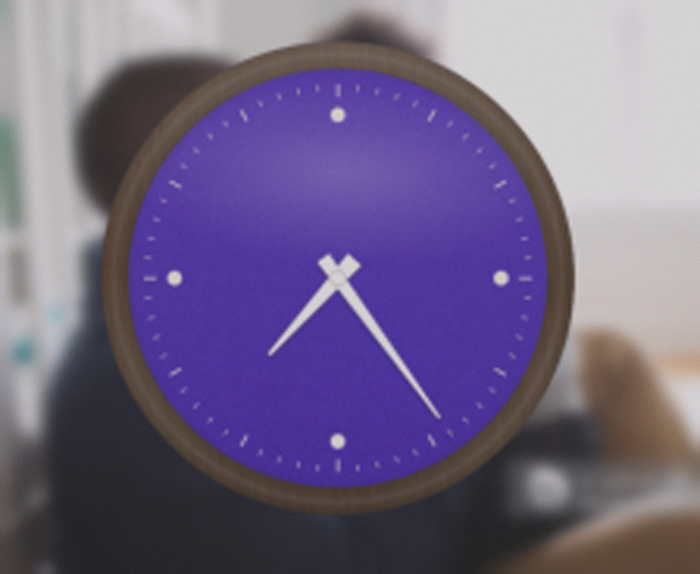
7:24
